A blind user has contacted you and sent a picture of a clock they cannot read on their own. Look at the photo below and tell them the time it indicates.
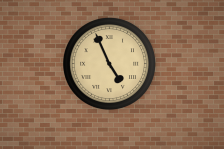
4:56
